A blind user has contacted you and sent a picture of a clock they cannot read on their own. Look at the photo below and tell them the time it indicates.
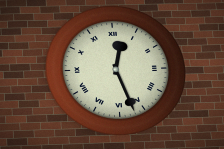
12:27
